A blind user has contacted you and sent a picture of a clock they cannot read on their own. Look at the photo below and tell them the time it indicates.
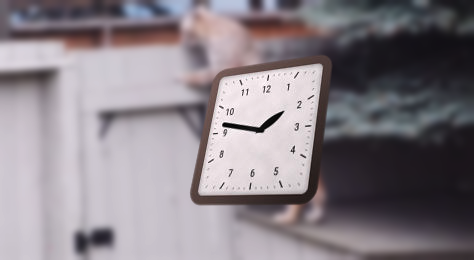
1:47
